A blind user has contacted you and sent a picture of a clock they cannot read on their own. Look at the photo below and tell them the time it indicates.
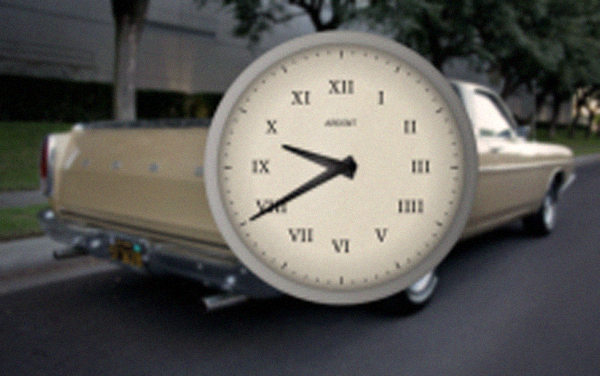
9:40
